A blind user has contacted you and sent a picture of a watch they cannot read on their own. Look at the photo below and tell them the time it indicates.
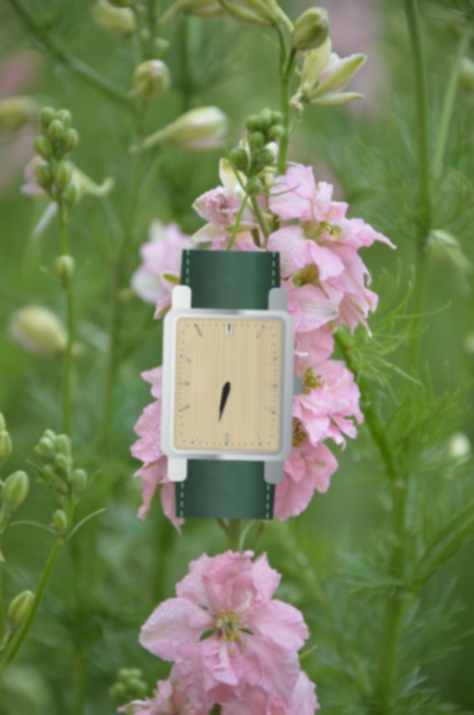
6:32
